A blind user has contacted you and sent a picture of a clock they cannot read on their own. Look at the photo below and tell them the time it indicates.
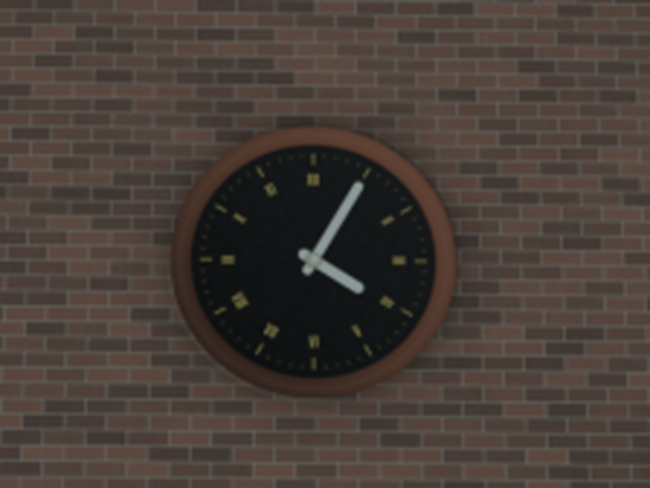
4:05
